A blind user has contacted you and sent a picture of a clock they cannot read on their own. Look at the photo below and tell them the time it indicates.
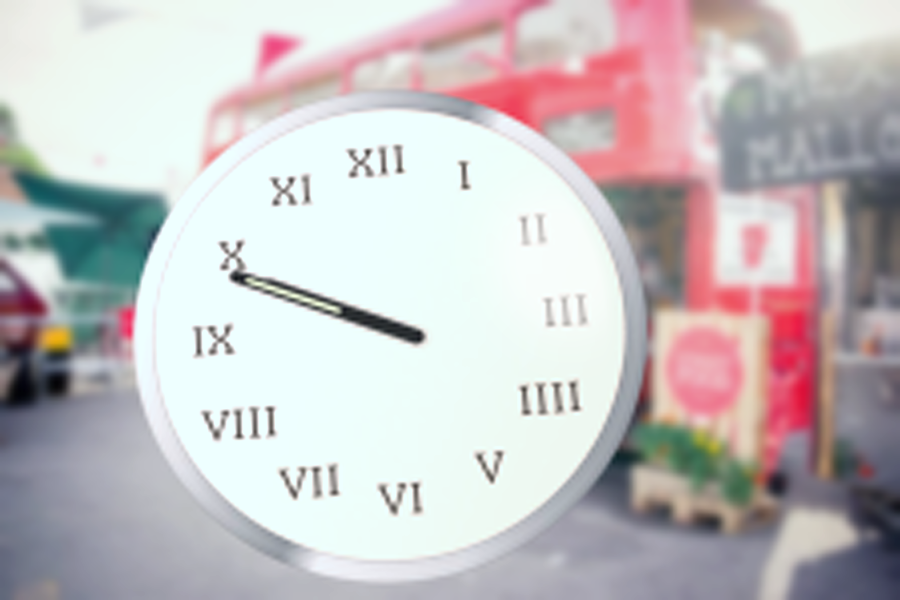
9:49
